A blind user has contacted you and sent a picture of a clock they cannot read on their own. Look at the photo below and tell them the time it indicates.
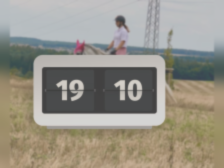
19:10
